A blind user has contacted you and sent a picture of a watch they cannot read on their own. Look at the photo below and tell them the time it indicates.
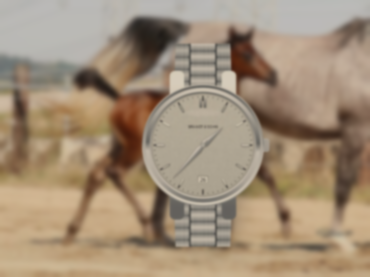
1:37
